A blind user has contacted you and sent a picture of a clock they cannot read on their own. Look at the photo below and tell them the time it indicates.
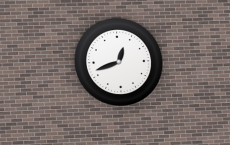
12:42
